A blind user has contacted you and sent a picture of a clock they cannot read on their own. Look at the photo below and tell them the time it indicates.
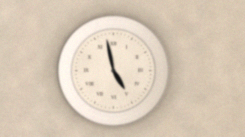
4:58
